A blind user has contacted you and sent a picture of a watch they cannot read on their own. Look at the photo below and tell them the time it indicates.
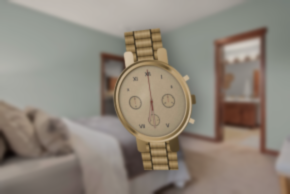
6:30
